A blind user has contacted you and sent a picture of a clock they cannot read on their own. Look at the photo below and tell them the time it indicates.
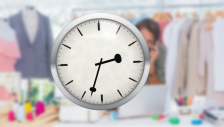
2:33
